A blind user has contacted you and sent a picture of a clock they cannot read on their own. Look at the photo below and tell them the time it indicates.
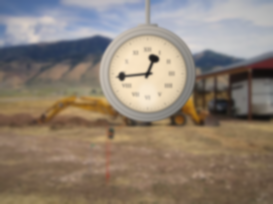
12:44
